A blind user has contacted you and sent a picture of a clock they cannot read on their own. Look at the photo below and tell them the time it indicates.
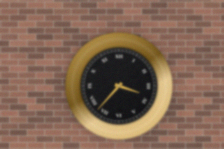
3:37
